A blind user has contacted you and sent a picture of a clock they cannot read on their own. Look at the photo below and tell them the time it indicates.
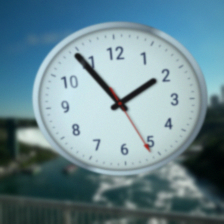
1:54:26
